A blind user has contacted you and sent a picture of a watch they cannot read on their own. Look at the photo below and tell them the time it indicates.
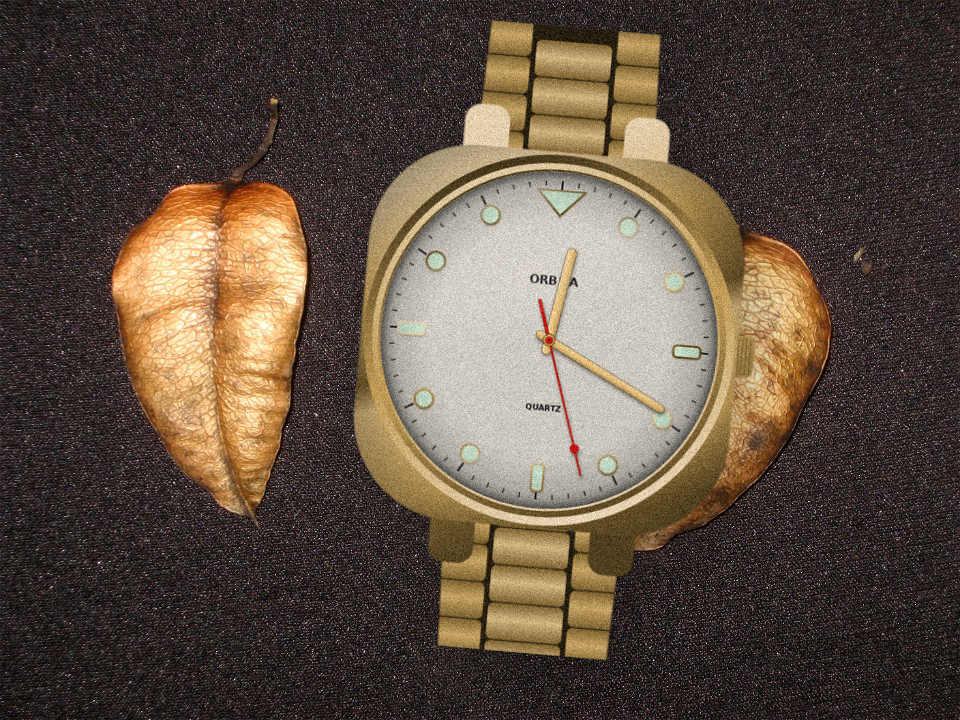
12:19:27
